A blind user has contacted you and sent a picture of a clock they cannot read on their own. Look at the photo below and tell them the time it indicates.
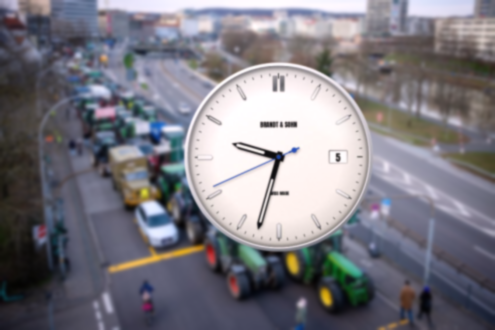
9:32:41
